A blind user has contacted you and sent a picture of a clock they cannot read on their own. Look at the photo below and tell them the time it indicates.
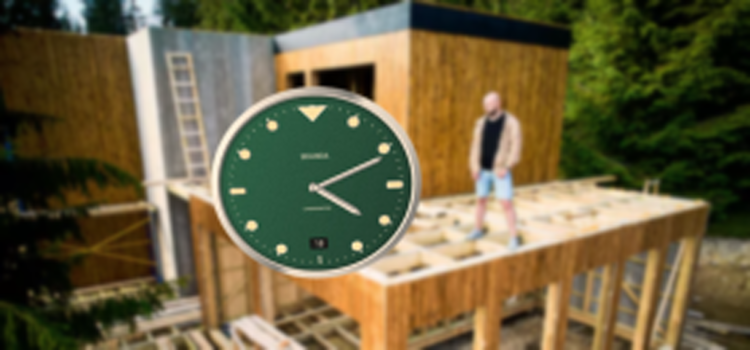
4:11
